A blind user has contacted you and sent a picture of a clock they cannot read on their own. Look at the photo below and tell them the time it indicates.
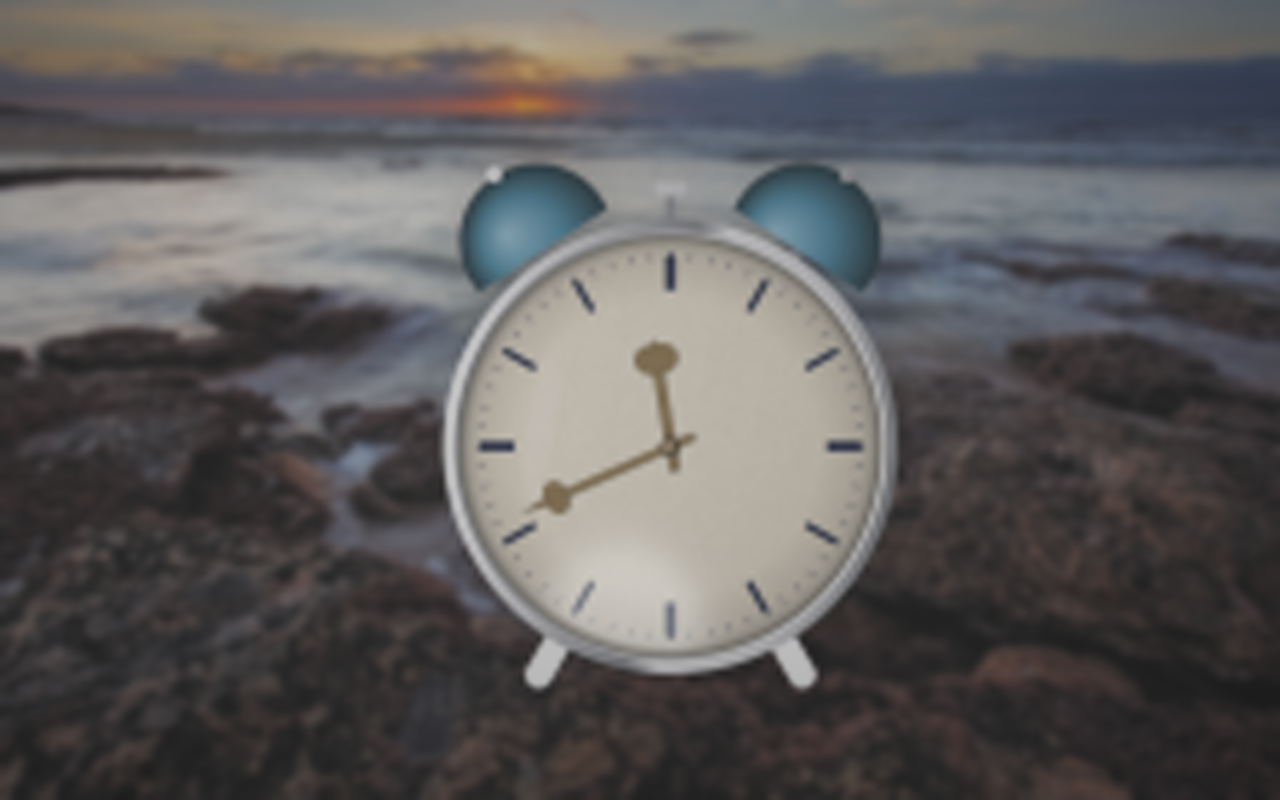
11:41
